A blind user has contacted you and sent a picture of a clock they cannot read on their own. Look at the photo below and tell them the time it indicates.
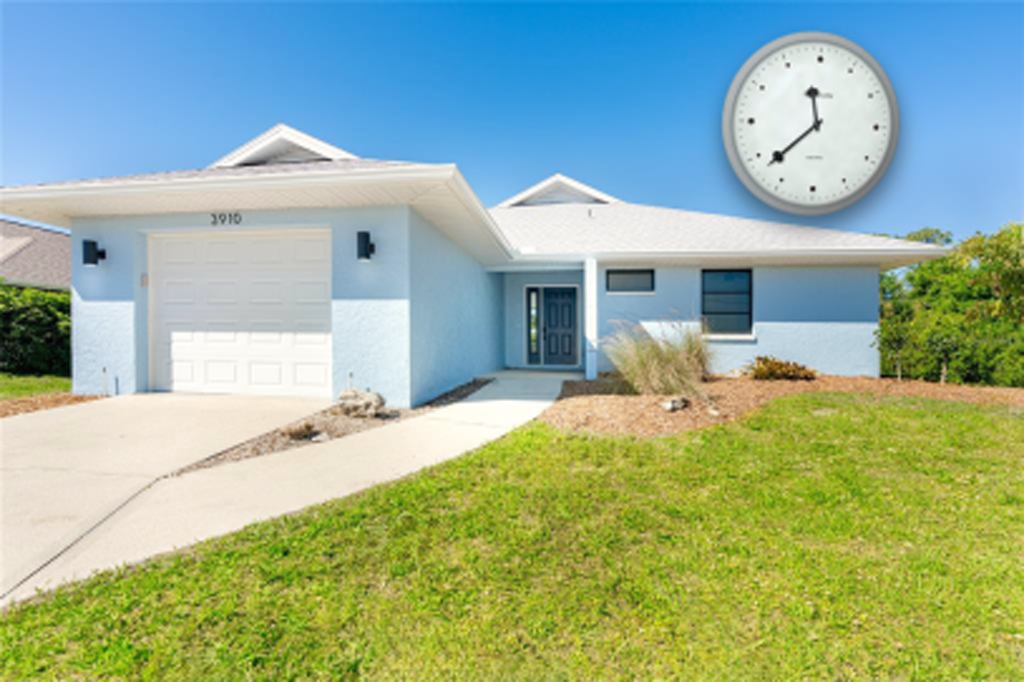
11:38
